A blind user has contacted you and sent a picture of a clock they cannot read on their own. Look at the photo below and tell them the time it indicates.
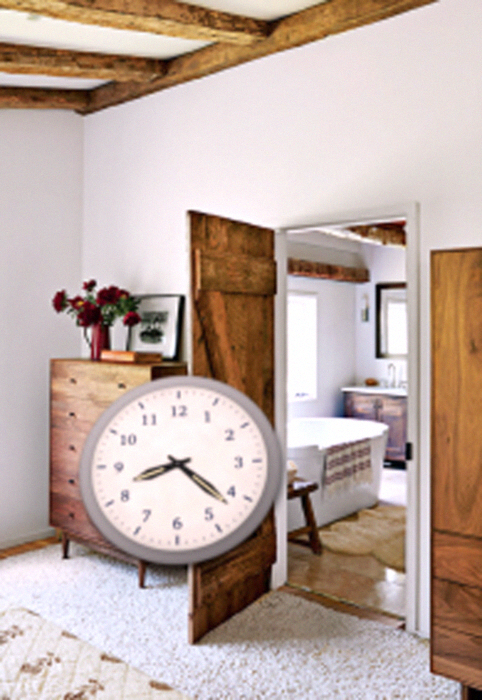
8:22
